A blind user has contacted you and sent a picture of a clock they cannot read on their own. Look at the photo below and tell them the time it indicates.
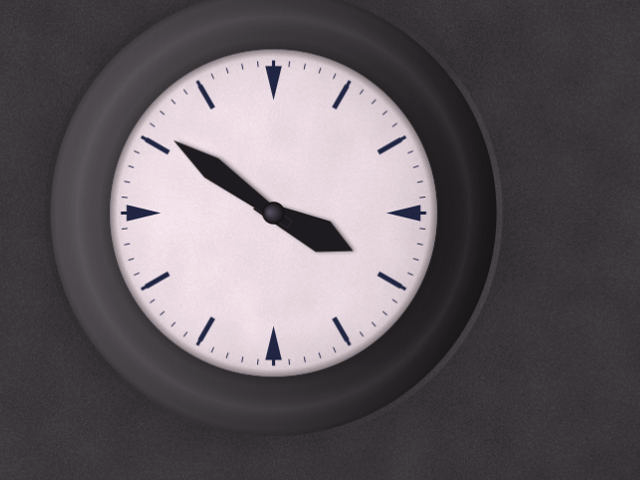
3:51
